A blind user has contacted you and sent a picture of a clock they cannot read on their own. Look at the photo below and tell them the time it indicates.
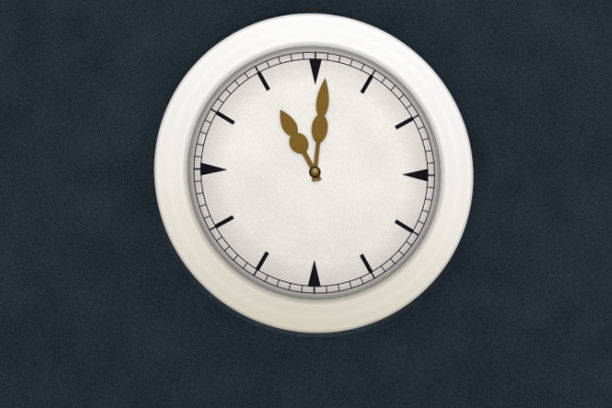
11:01
